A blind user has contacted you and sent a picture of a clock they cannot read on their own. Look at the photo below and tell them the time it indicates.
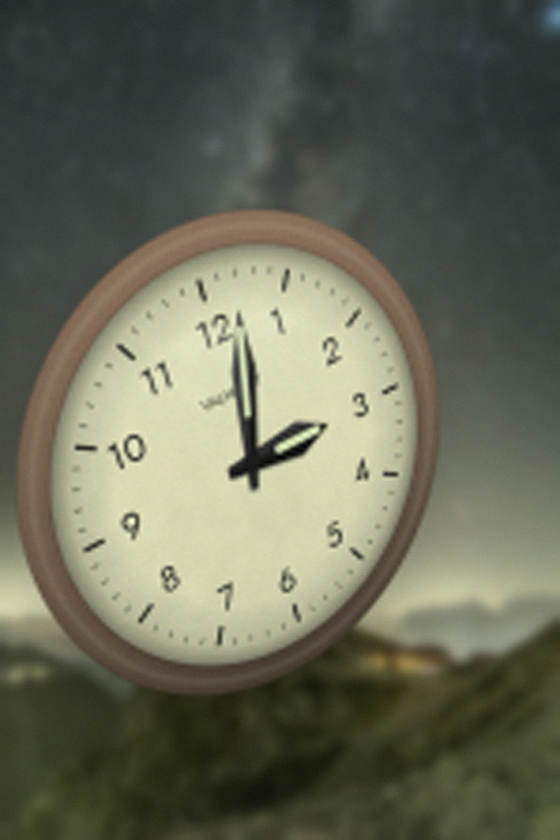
3:02
